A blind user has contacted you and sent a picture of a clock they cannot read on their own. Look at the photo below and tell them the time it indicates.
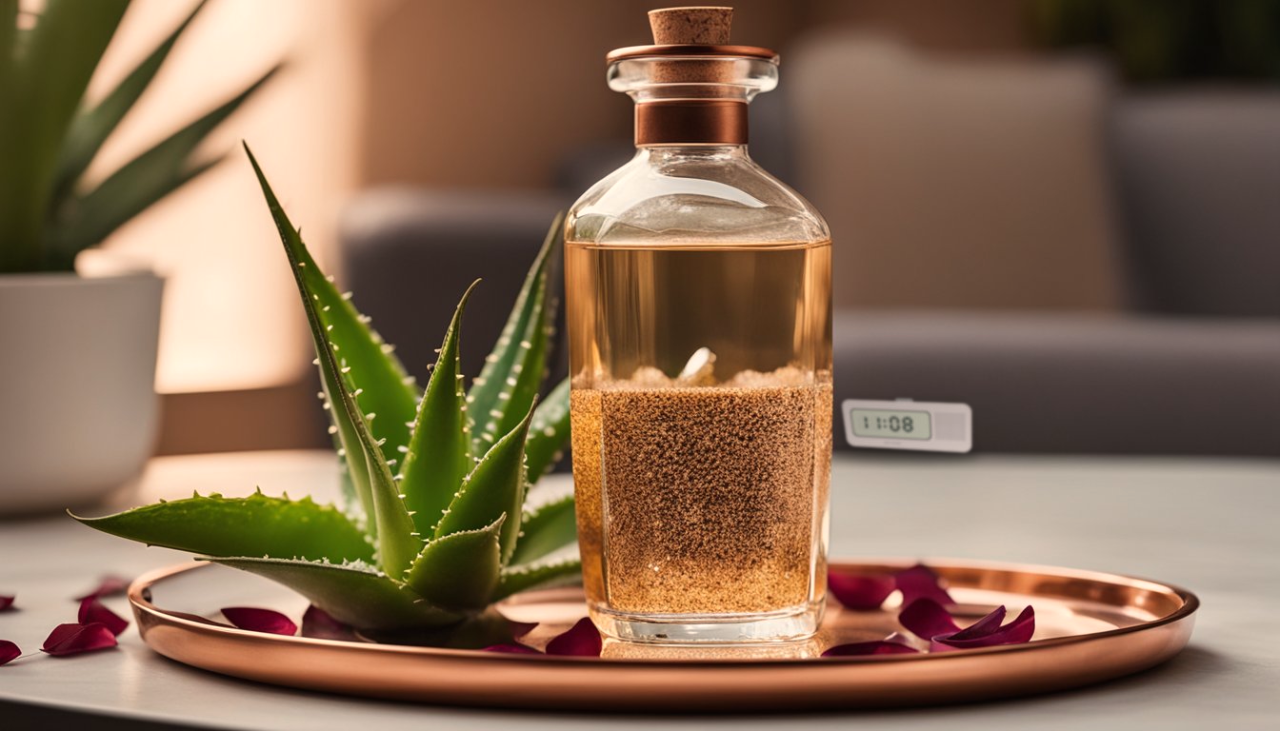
11:08
